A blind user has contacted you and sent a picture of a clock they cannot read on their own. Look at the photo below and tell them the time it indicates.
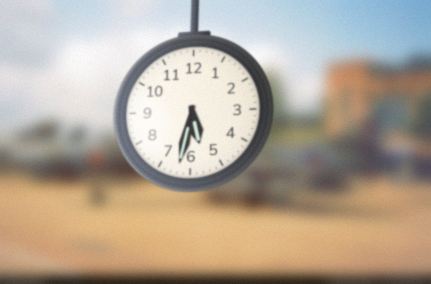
5:32
